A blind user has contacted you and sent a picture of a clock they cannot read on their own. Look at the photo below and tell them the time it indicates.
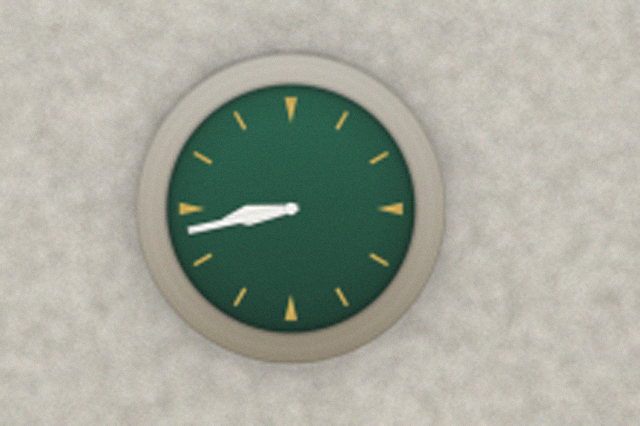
8:43
